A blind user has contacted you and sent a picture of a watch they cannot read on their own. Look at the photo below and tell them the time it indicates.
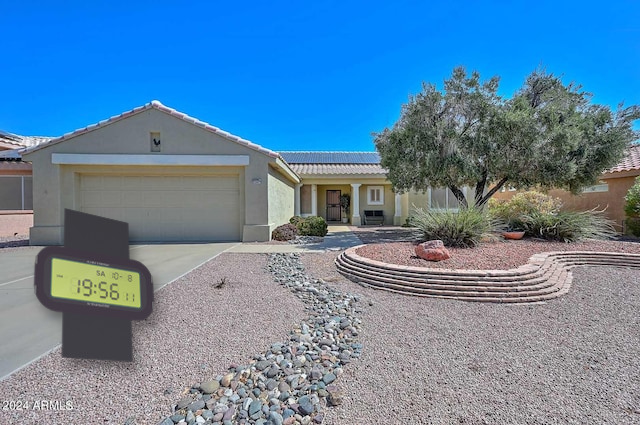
19:56:11
